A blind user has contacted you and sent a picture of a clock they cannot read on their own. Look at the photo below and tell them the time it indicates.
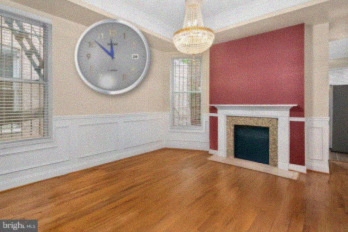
11:52
